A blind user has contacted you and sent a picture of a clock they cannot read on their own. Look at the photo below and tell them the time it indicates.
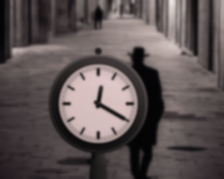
12:20
